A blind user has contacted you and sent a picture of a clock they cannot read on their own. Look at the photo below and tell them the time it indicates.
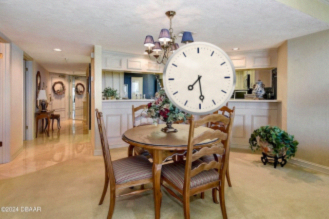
7:29
